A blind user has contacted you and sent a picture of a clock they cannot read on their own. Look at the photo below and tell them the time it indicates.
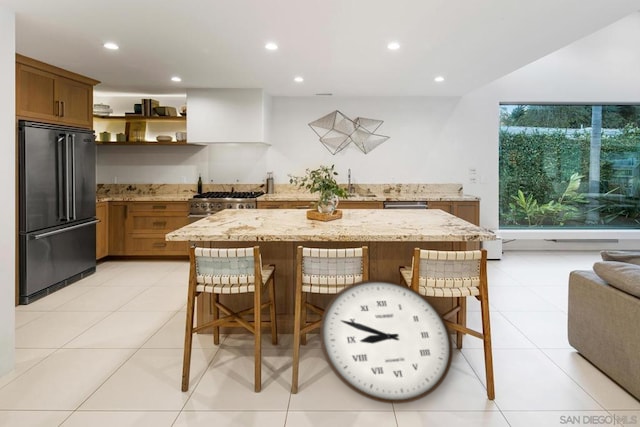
8:49
